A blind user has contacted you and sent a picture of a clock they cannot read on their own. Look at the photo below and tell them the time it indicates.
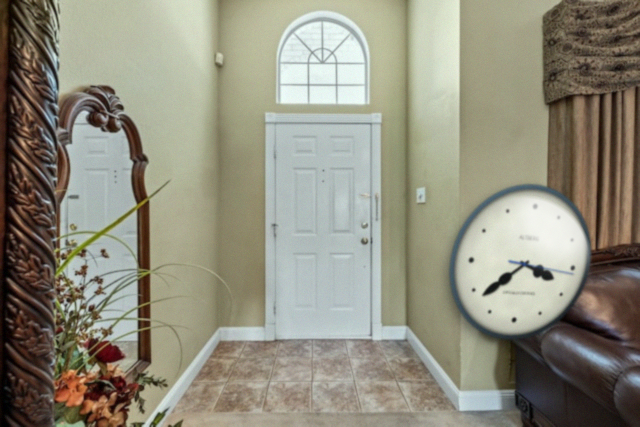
3:38:16
